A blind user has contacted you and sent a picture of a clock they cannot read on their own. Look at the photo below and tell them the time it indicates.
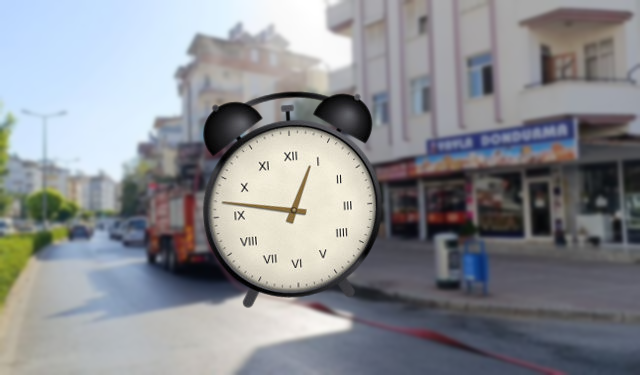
12:47
